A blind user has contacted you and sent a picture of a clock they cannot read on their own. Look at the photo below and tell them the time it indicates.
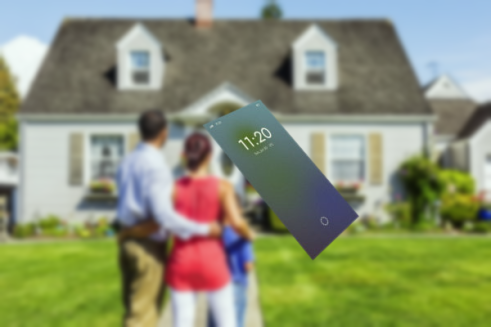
11:20
